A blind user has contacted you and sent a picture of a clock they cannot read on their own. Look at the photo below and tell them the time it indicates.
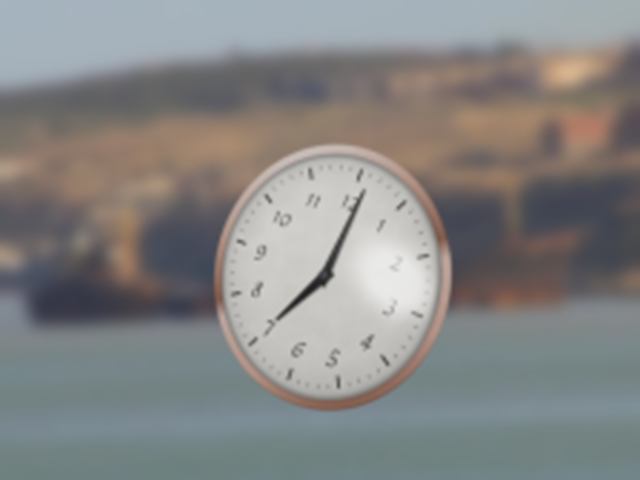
7:01
